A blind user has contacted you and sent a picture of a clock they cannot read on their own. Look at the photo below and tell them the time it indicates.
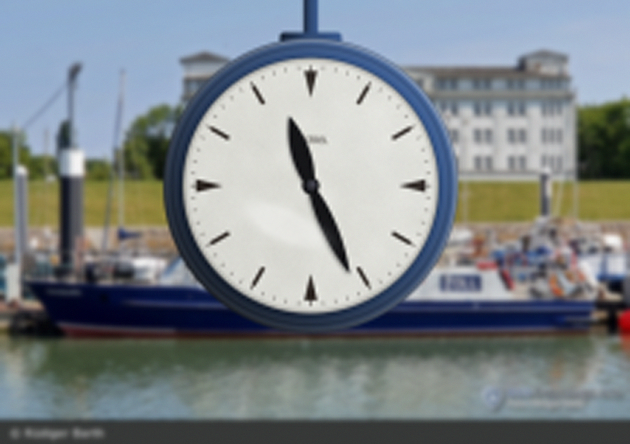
11:26
